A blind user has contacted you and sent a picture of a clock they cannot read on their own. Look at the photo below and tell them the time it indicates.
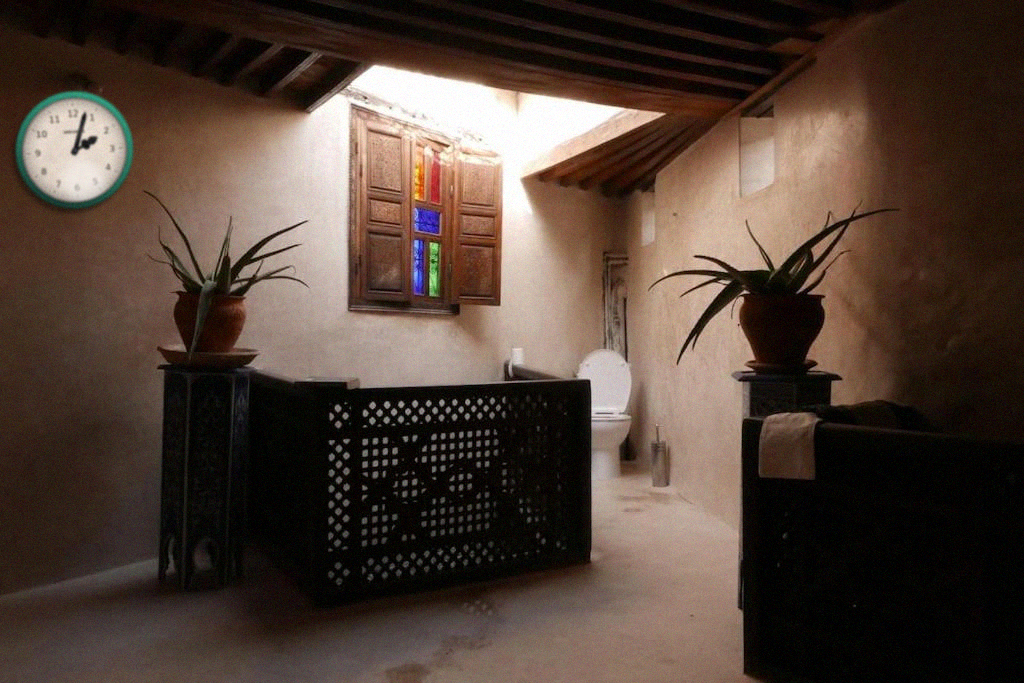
2:03
